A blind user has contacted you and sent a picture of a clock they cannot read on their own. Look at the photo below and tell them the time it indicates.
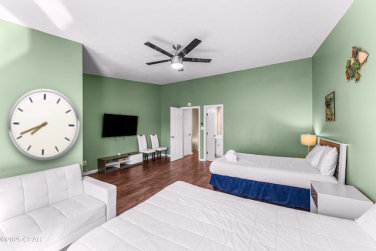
7:41
